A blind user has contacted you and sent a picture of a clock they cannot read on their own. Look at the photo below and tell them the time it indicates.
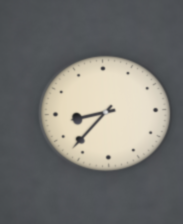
8:37
